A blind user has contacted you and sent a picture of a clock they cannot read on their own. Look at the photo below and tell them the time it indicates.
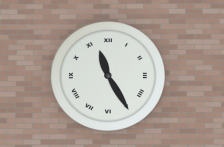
11:25
